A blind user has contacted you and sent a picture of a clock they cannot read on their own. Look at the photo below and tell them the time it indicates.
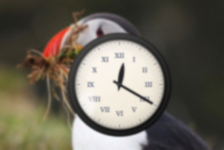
12:20
